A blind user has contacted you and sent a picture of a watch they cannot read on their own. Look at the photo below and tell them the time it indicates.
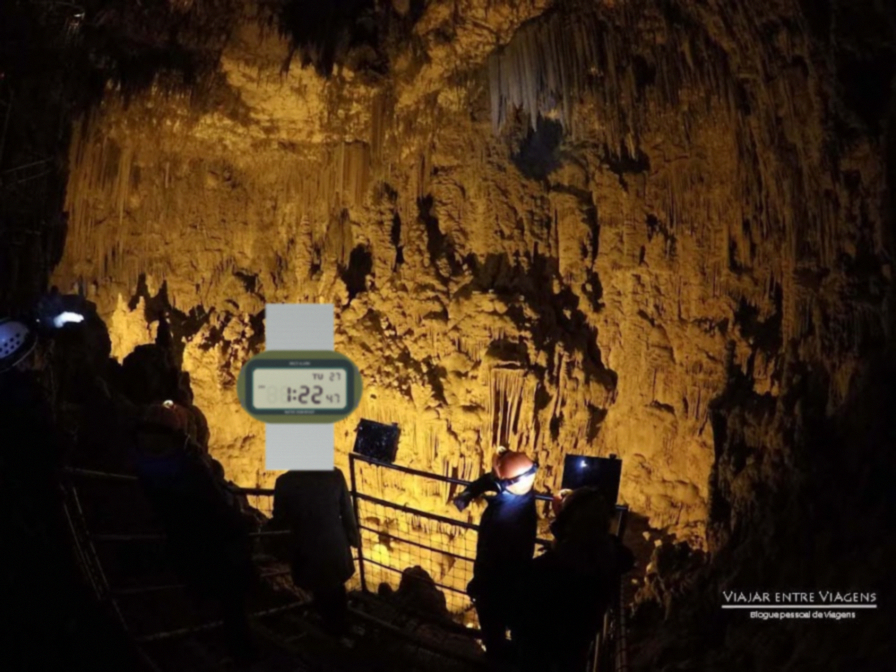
1:22
